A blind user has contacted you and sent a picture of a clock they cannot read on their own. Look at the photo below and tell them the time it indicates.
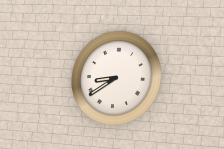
8:39
